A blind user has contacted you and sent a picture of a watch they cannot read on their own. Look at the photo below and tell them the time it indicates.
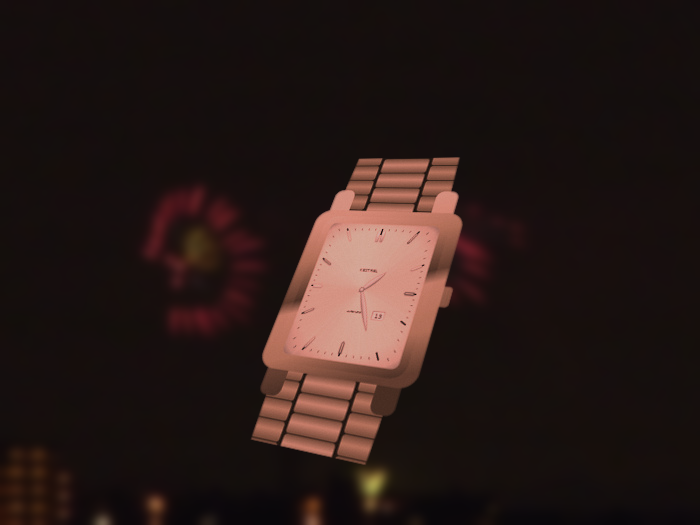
1:26
